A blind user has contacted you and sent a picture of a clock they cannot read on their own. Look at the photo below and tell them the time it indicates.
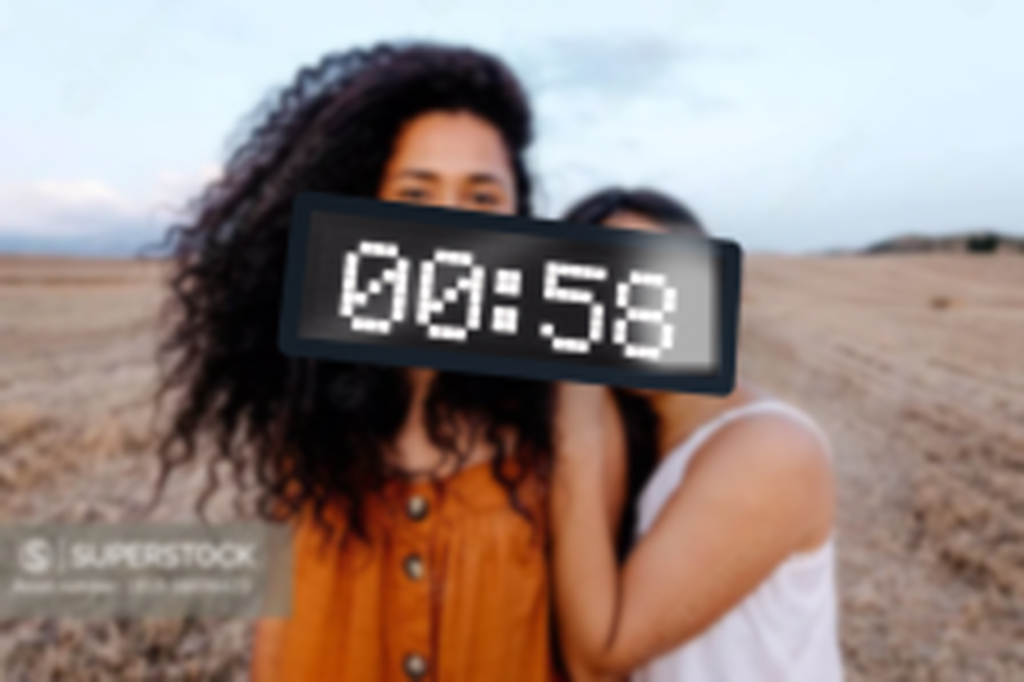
0:58
